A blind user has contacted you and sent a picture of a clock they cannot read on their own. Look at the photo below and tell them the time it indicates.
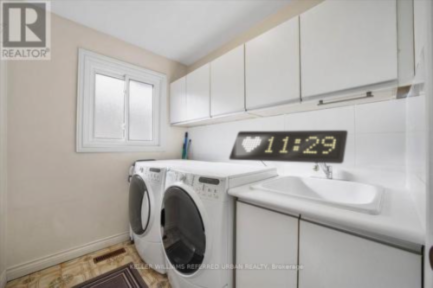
11:29
